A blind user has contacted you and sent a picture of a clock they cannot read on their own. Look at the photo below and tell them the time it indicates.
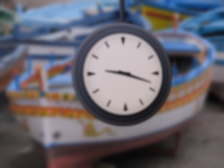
9:18
